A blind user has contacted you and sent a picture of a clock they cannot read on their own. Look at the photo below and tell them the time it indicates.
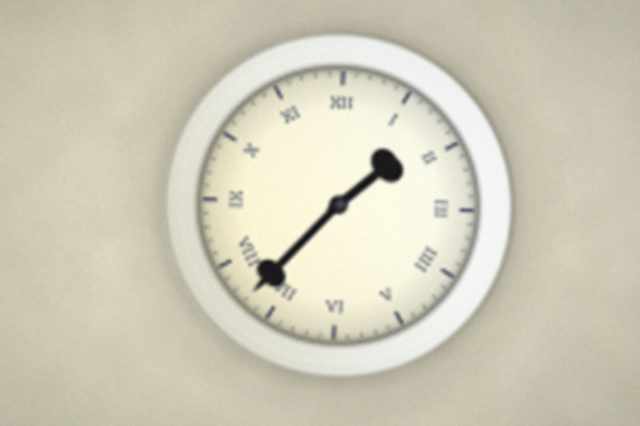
1:37
